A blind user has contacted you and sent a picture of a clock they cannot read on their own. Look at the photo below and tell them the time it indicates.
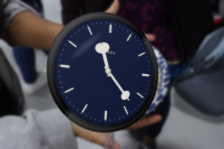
11:23
